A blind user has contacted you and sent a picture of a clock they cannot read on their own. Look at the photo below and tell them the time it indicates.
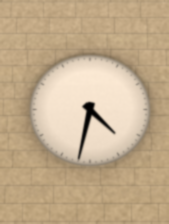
4:32
